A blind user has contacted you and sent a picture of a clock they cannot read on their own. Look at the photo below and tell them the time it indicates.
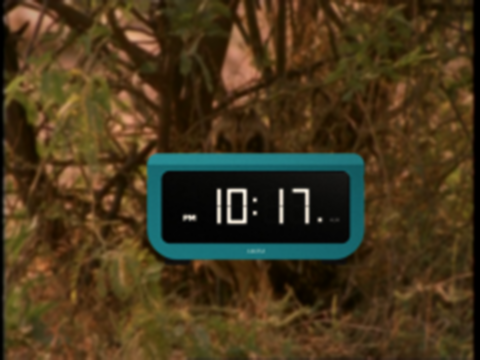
10:17
